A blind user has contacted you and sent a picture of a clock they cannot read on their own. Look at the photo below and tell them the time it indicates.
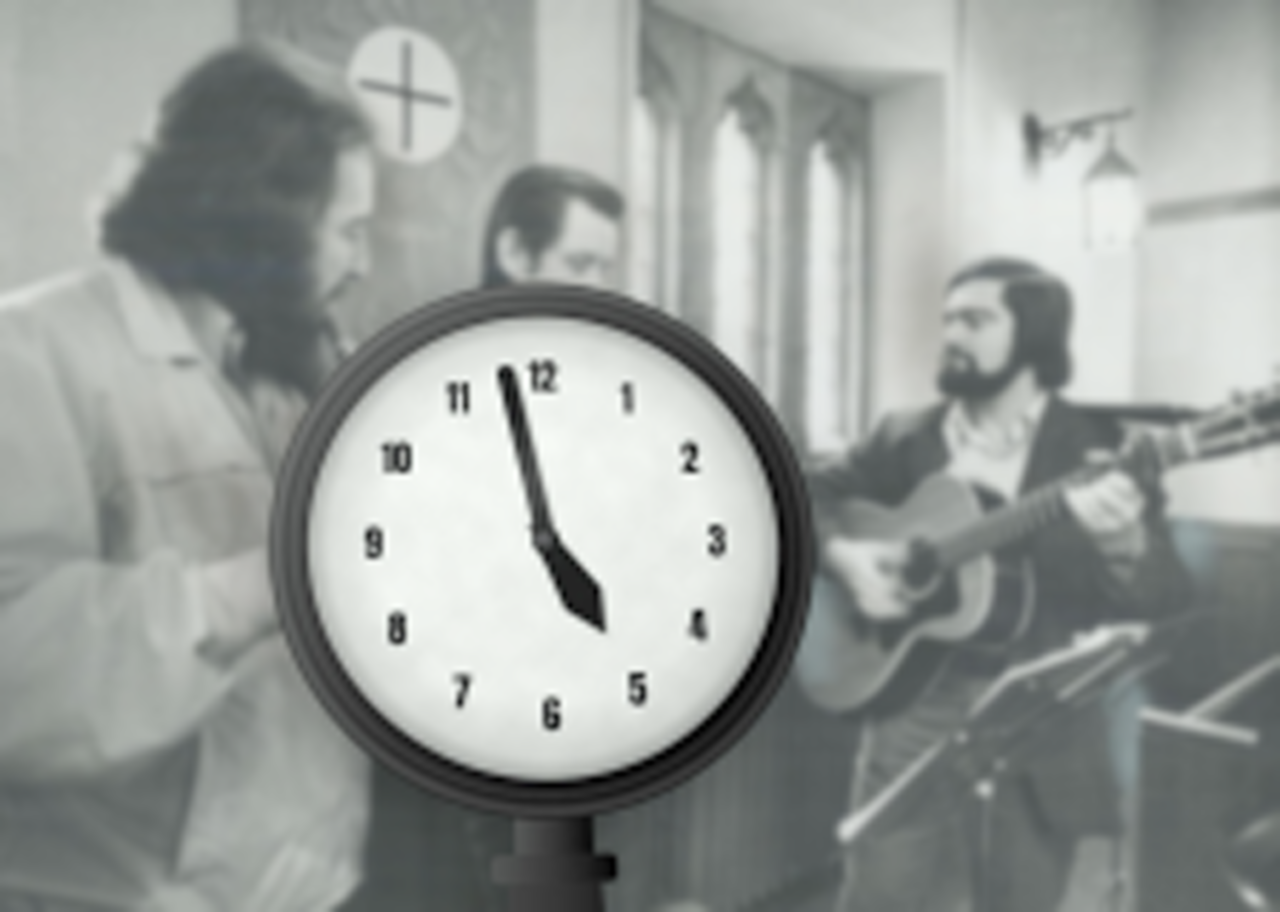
4:58
